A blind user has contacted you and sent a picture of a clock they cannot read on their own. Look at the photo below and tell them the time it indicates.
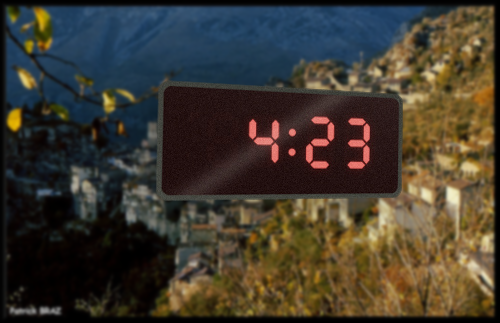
4:23
